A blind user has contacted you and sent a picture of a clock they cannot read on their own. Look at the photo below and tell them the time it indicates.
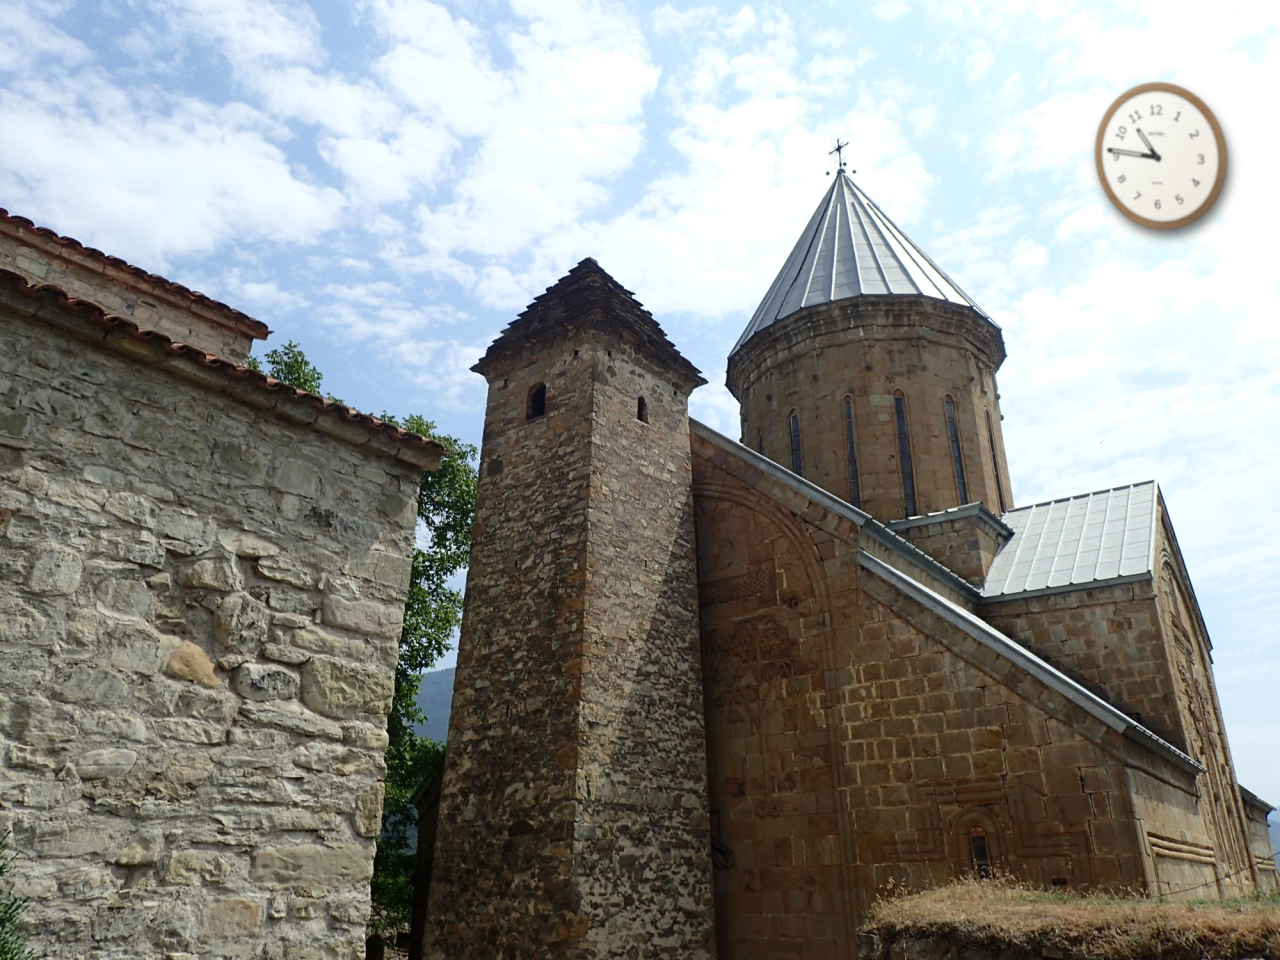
10:46
